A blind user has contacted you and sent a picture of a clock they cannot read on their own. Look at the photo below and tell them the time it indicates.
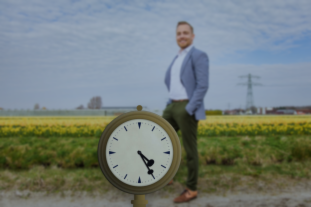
4:25
